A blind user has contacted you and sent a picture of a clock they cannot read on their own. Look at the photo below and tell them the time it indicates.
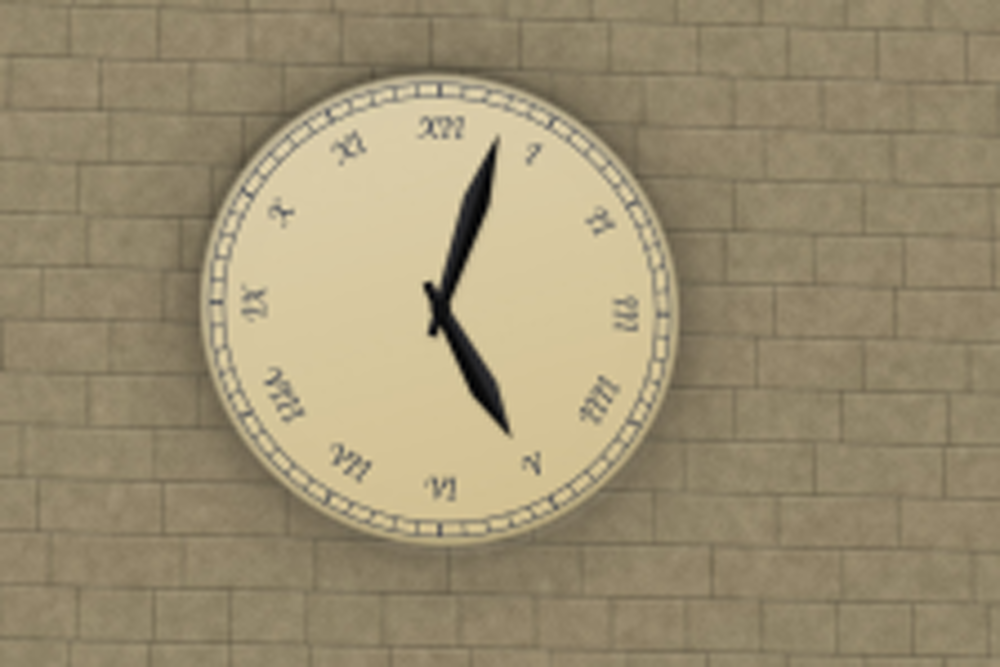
5:03
